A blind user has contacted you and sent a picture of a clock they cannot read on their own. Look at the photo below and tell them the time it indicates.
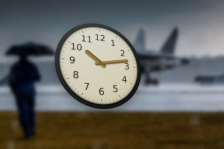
10:13
